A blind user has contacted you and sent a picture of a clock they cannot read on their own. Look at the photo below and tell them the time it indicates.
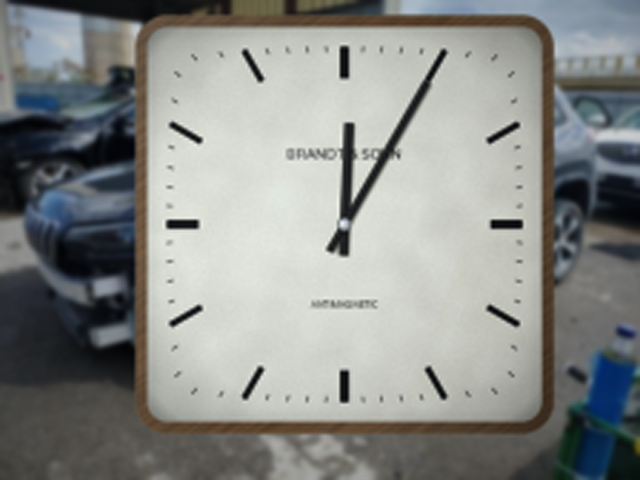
12:05
